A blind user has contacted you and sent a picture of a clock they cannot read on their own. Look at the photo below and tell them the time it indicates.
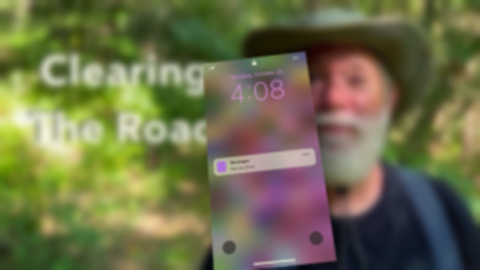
4:08
